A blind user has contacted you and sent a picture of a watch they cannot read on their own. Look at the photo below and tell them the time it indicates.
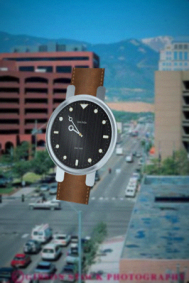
9:53
